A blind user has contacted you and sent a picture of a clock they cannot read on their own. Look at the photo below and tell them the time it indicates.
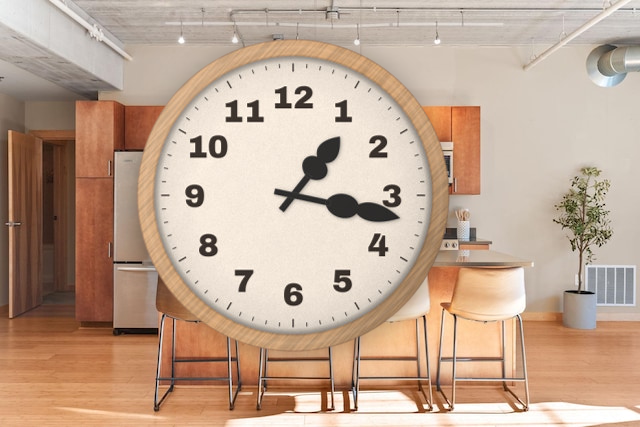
1:17
